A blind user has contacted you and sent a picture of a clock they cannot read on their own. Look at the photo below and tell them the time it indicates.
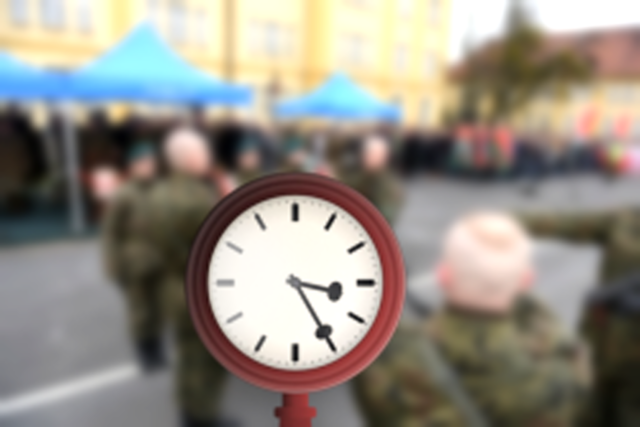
3:25
